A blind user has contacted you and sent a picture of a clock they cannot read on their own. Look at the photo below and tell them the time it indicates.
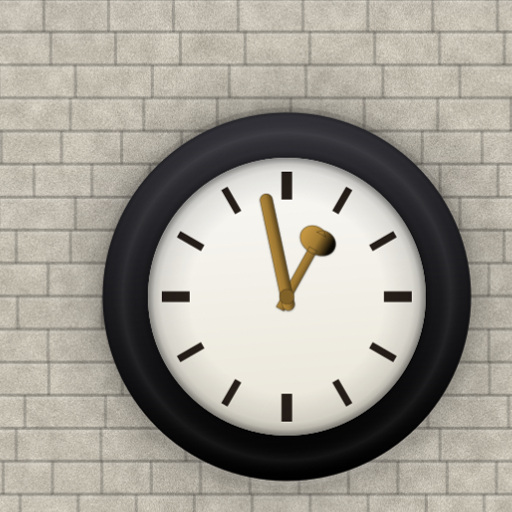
12:58
